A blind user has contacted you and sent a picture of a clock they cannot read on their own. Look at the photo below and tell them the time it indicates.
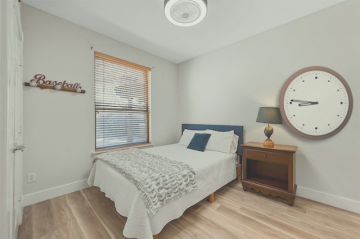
8:46
